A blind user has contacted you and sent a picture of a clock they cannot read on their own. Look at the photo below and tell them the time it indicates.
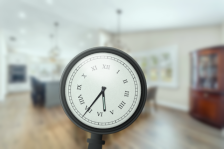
5:35
